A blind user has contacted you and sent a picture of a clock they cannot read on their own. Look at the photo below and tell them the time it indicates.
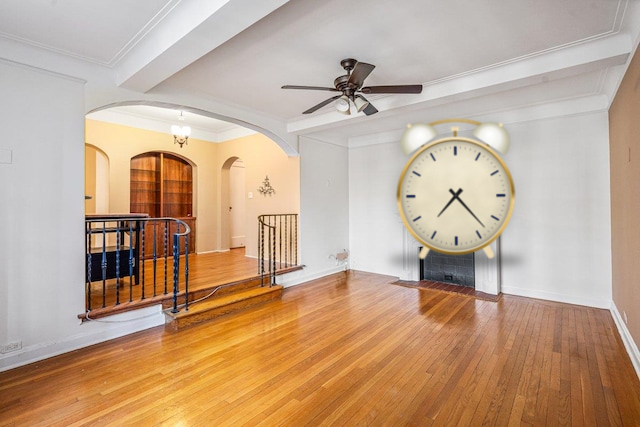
7:23
